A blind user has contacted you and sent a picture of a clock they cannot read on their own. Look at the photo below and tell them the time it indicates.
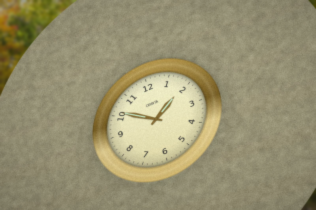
1:51
